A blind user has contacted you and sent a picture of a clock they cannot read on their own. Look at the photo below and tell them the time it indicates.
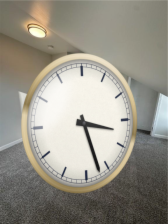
3:27
